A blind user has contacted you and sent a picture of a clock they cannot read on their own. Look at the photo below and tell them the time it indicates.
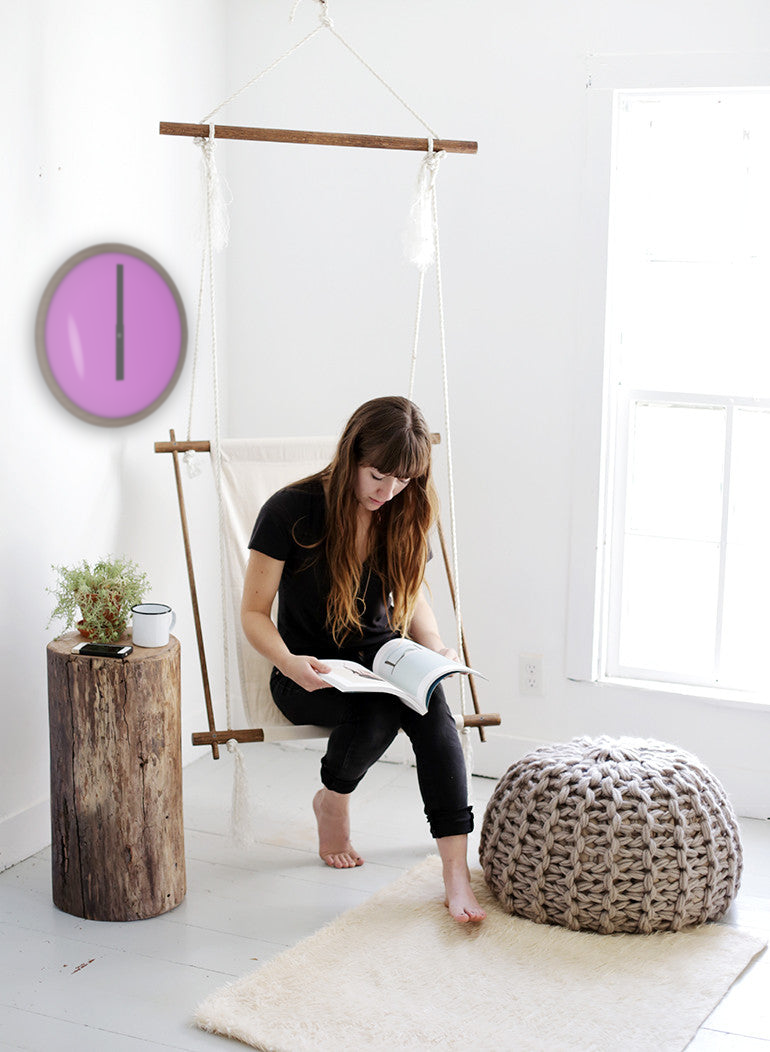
6:00
